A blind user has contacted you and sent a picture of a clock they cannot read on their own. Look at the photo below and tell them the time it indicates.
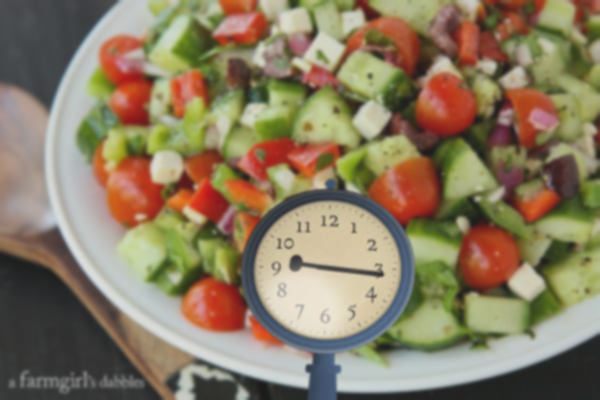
9:16
